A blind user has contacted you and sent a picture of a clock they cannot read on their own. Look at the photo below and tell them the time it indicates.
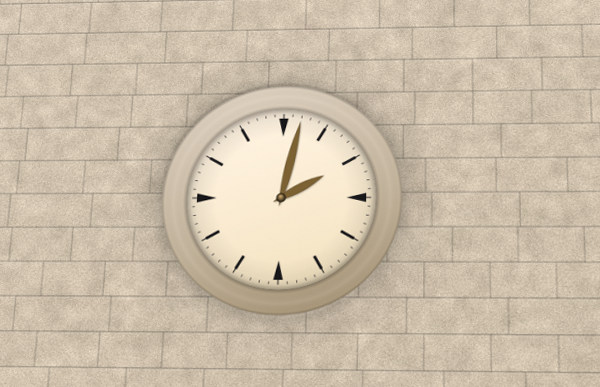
2:02
